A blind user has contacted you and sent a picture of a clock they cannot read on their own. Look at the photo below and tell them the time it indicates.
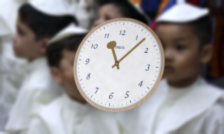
11:07
